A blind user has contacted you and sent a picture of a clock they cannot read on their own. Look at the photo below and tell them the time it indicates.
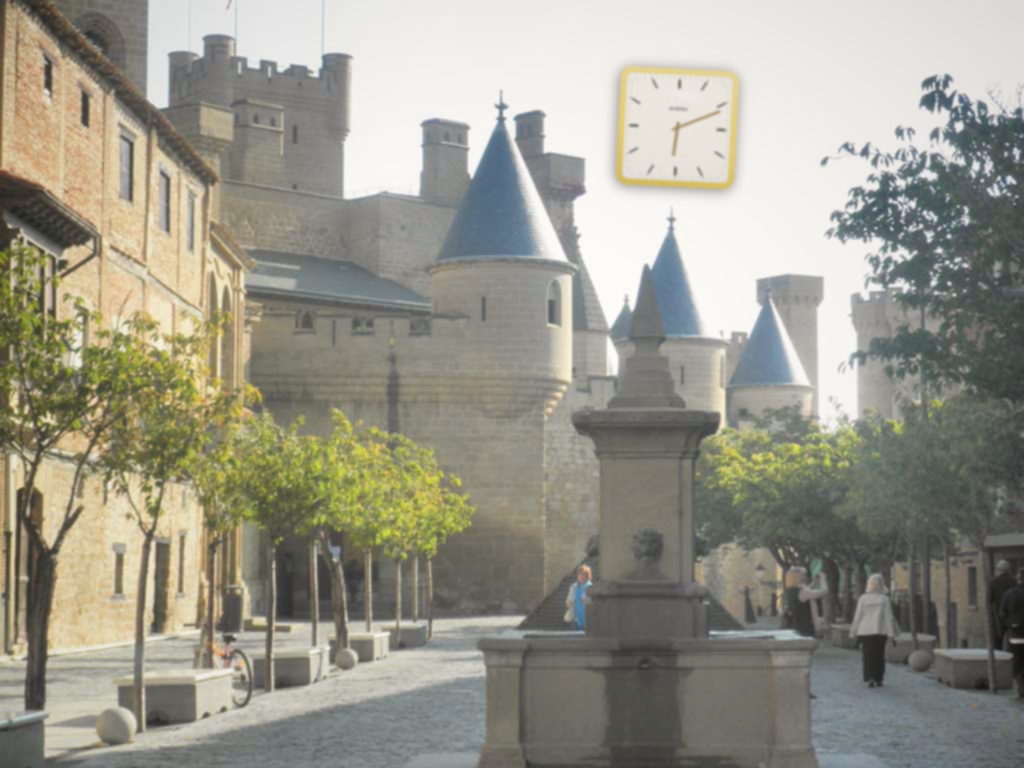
6:11
